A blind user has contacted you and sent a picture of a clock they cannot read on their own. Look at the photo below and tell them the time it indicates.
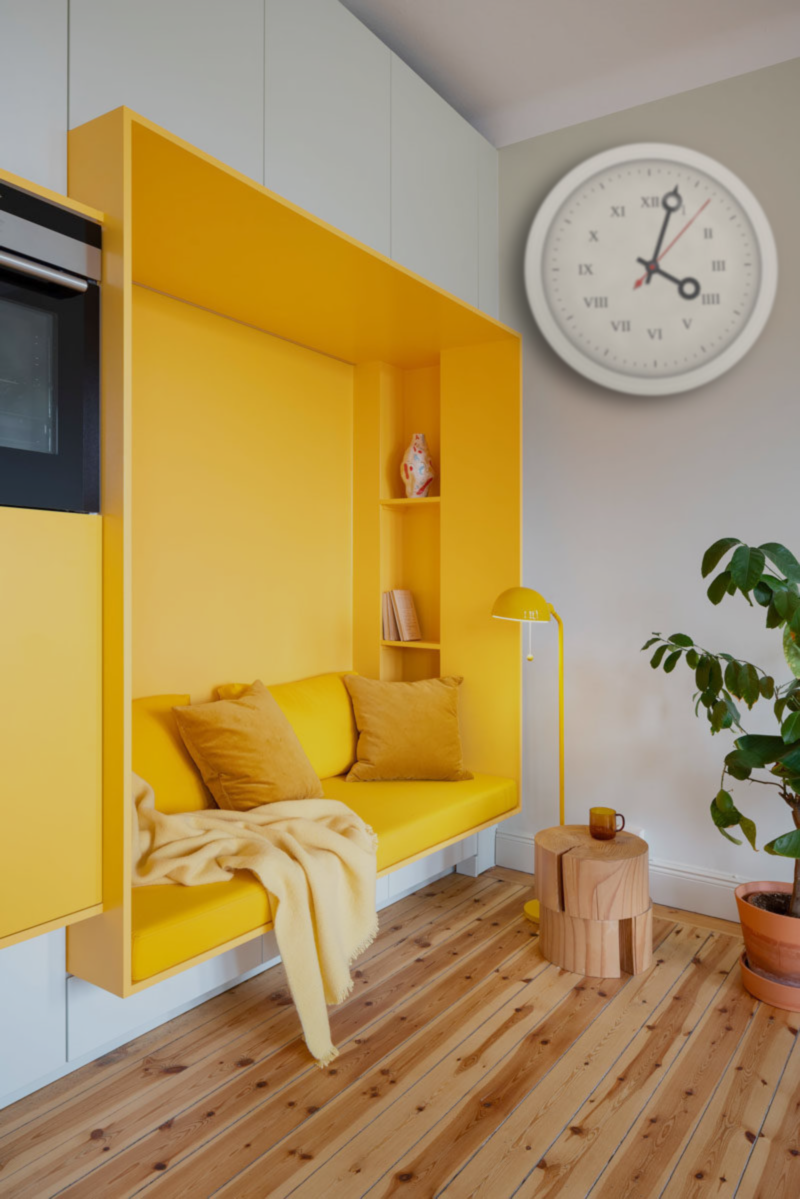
4:03:07
